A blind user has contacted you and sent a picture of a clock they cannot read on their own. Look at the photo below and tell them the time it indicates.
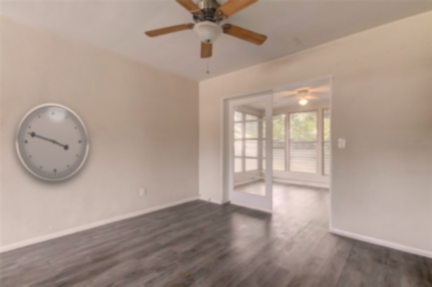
3:48
